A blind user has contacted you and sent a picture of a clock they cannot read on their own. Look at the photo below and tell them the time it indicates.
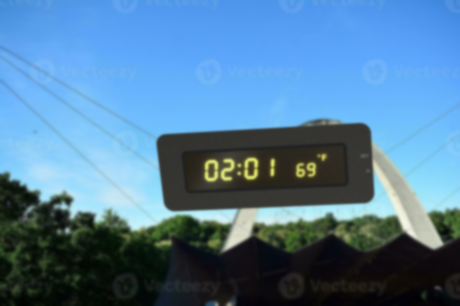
2:01
